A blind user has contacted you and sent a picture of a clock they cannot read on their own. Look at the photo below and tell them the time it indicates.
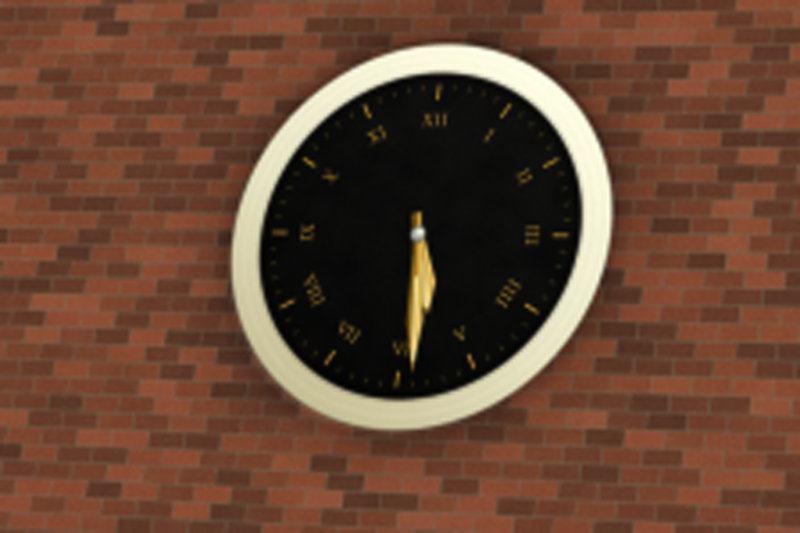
5:29
